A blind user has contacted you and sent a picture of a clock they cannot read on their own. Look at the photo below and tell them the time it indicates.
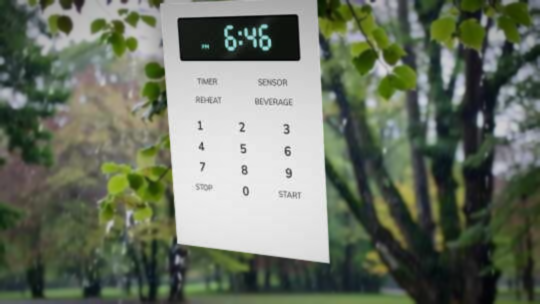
6:46
